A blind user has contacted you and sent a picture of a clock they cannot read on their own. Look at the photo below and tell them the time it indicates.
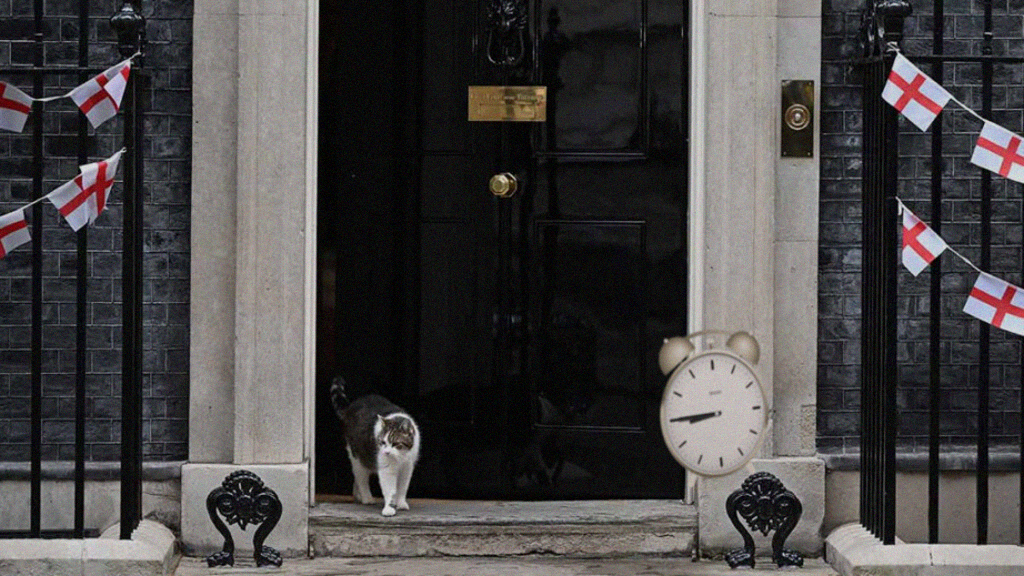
8:45
